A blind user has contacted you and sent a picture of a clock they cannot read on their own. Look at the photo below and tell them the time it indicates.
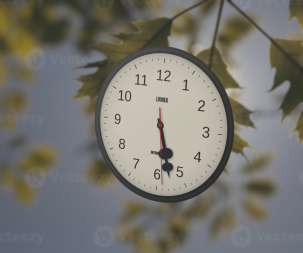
5:27:29
